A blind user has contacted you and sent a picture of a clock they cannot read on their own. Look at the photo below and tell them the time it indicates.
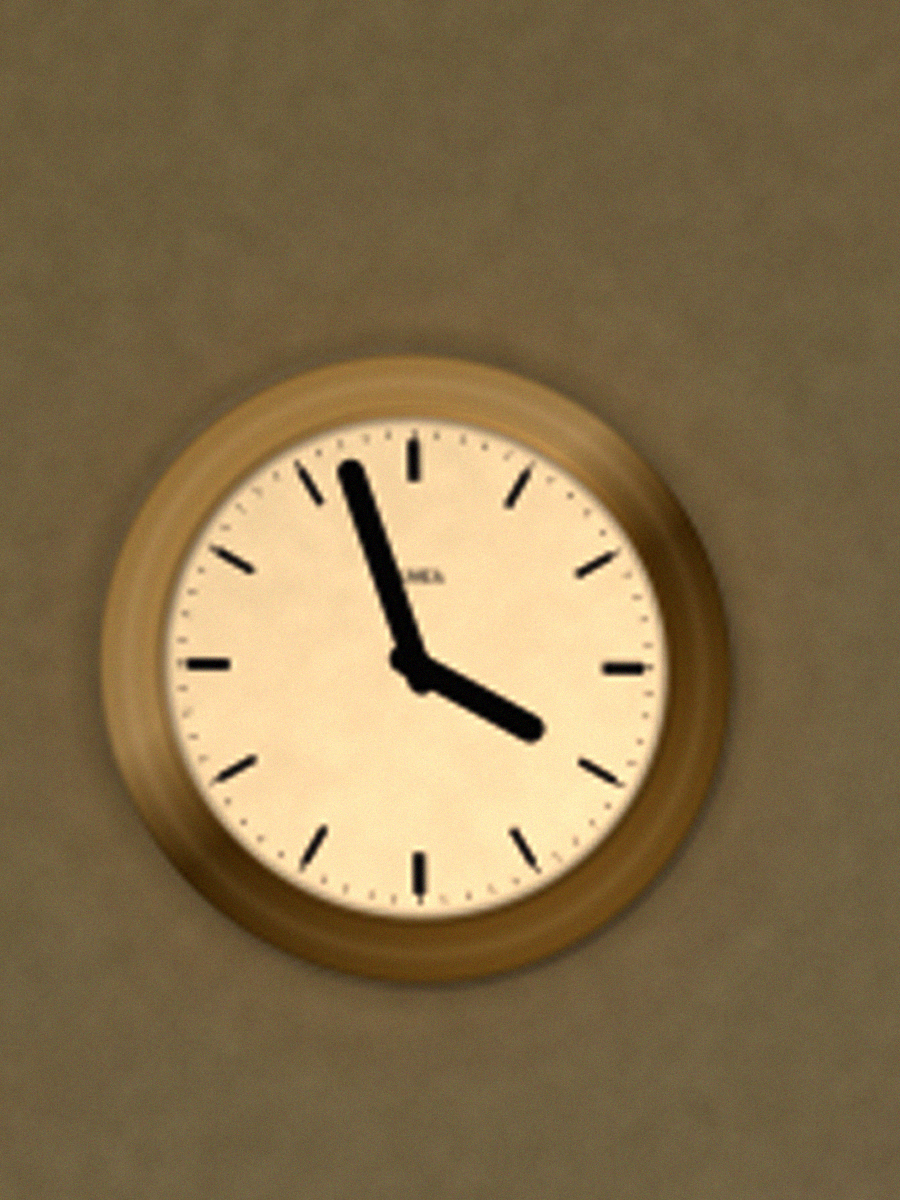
3:57
